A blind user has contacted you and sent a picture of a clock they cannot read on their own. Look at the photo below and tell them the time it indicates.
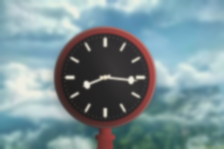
8:16
